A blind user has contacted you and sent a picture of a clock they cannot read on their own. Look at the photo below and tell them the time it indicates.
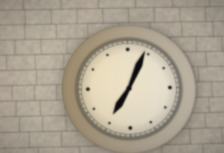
7:04
